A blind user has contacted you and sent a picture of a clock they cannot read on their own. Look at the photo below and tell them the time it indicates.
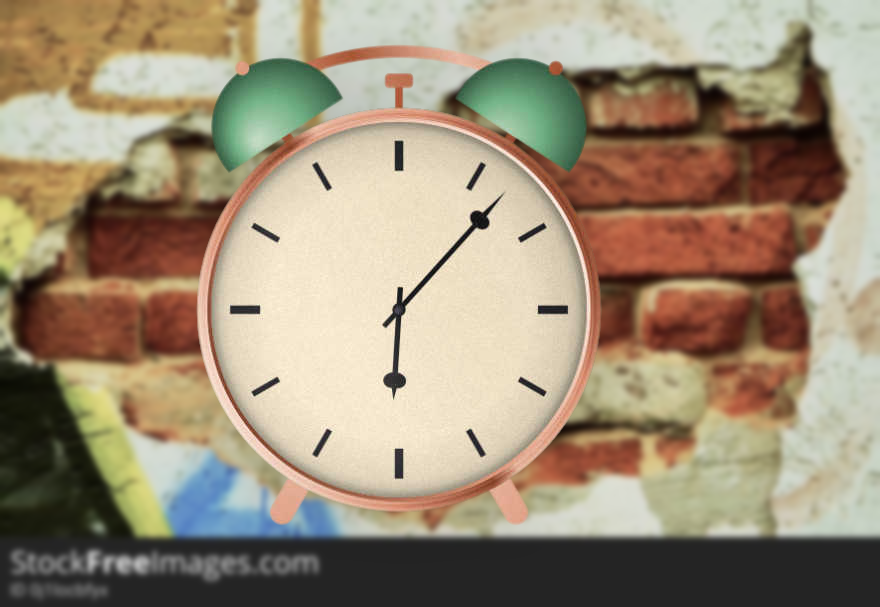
6:07
